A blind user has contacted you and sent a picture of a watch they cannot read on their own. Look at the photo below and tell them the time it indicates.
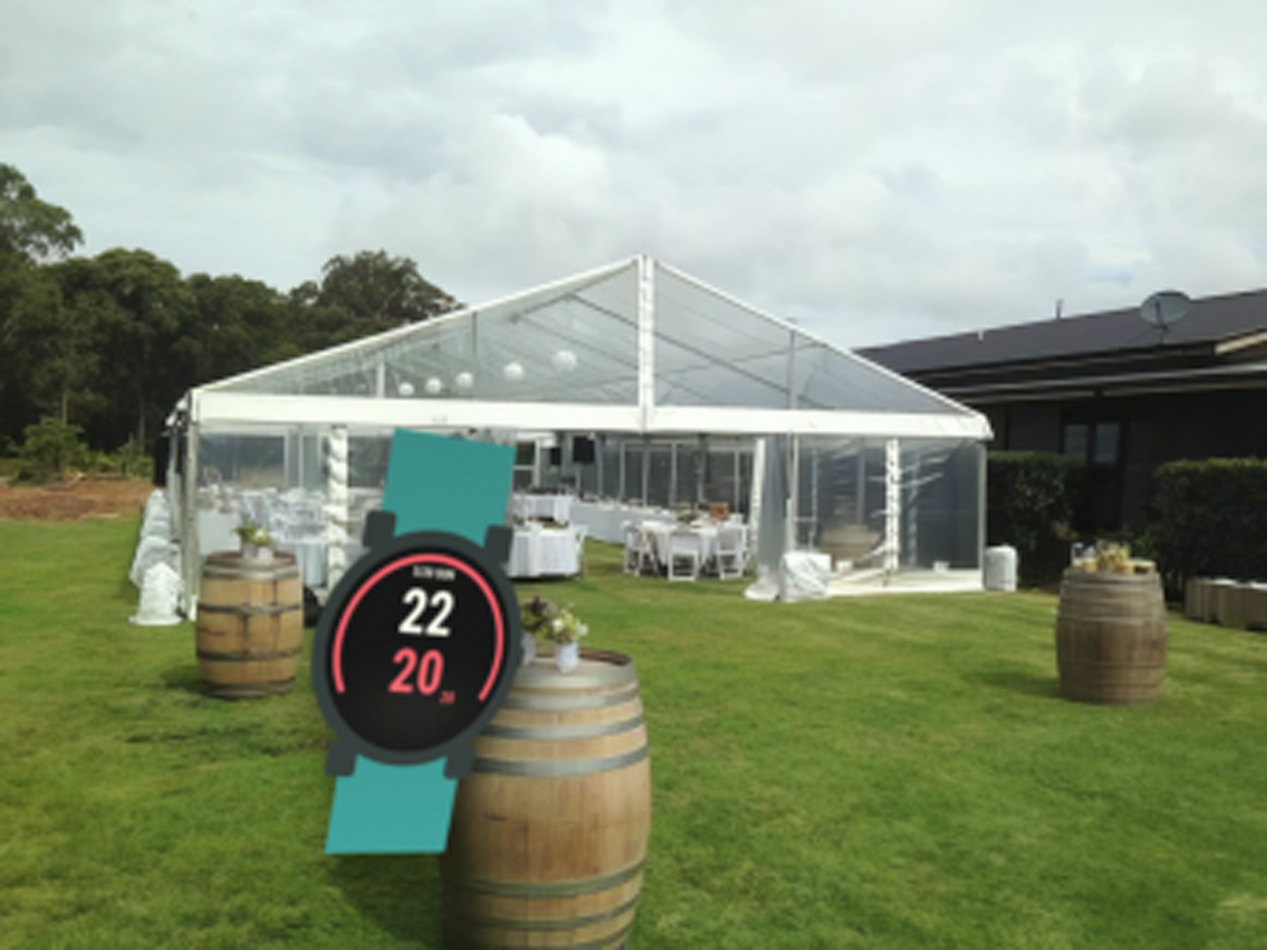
22:20
